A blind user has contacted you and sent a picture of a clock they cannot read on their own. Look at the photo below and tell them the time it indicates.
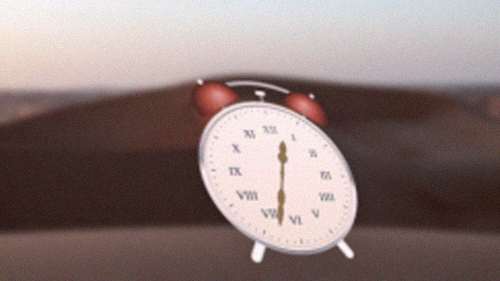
12:33
